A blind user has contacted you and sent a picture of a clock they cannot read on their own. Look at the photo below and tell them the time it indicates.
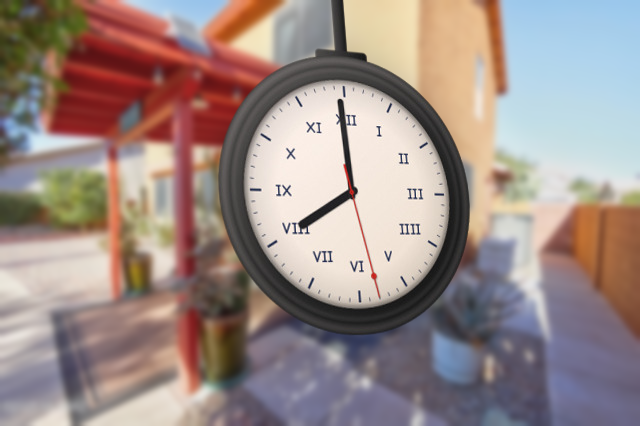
7:59:28
